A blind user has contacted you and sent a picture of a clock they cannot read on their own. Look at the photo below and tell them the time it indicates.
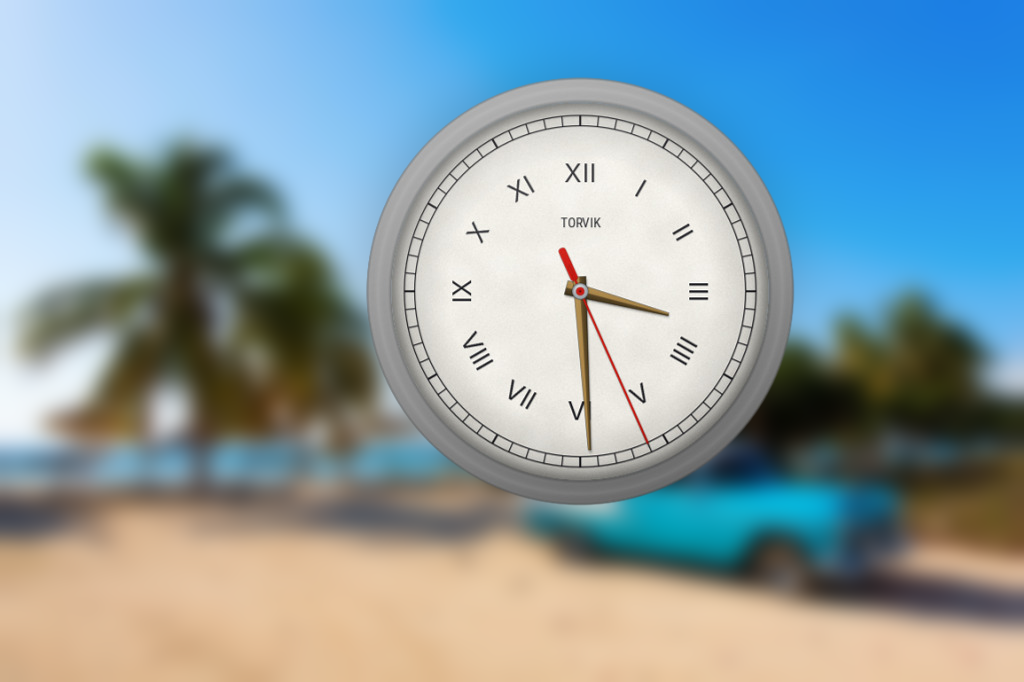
3:29:26
